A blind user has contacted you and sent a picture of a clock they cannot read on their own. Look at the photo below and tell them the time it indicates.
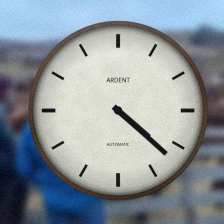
4:22
